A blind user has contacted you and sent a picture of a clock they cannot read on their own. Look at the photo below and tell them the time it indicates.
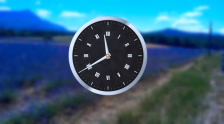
11:40
